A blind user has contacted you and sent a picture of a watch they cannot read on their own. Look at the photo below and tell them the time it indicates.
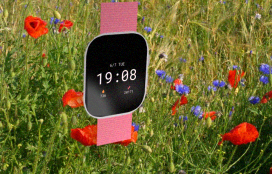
19:08
